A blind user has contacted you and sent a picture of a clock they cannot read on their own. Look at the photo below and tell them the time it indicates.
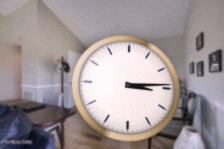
3:14
